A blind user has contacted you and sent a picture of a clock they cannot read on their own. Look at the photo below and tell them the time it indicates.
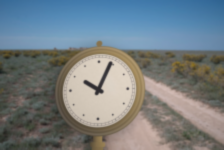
10:04
